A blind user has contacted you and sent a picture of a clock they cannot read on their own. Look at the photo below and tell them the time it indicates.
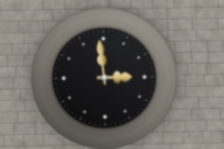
2:59
